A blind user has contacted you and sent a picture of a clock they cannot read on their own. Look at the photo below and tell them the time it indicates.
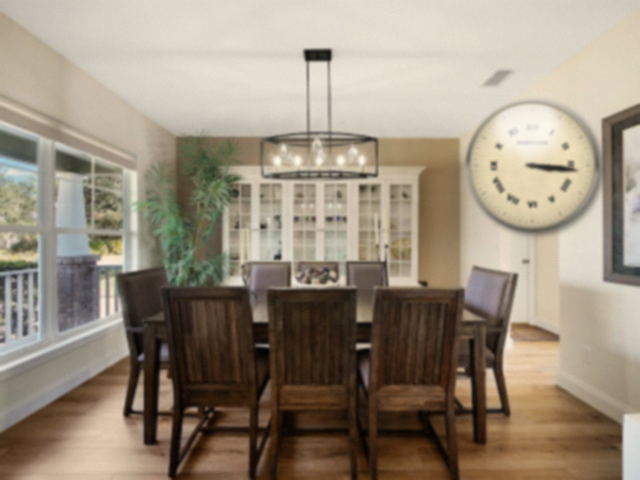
3:16
